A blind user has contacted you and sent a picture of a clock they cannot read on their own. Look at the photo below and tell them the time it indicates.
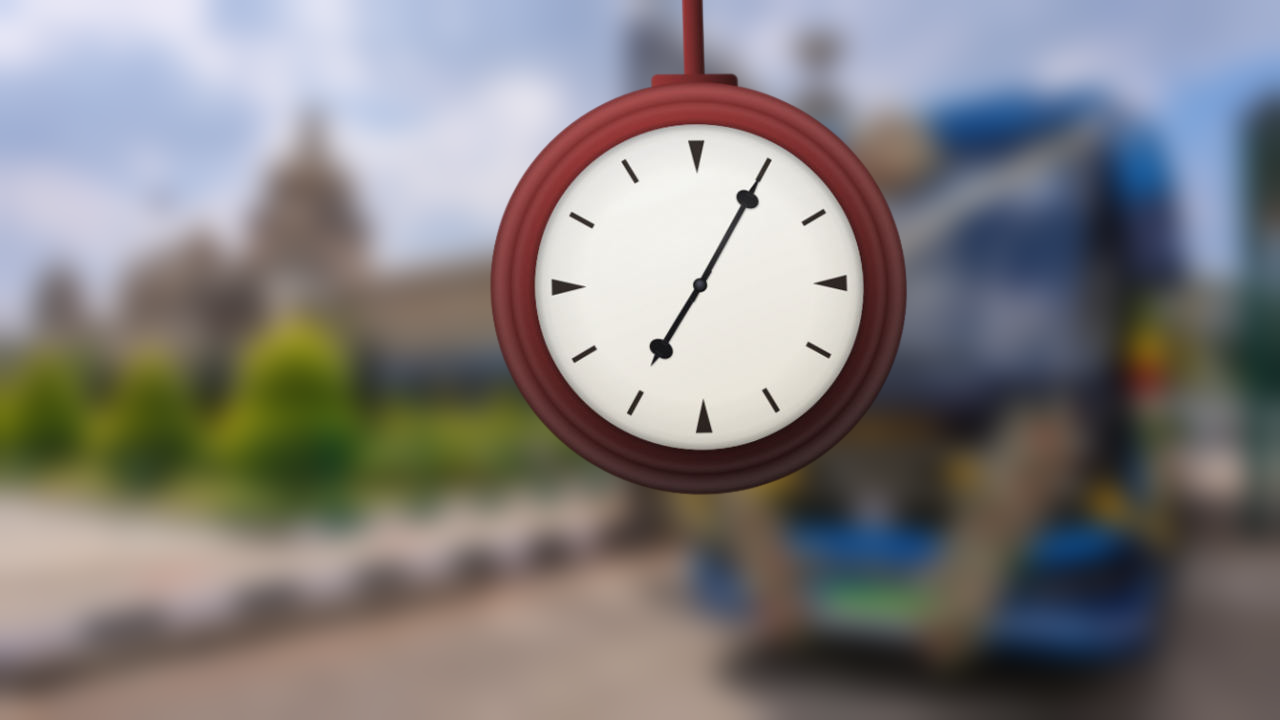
7:05
